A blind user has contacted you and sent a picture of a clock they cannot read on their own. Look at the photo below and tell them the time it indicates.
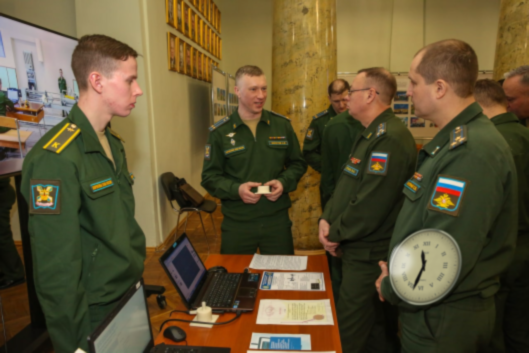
11:33
